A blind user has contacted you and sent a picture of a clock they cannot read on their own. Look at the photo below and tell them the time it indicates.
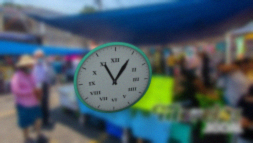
11:05
